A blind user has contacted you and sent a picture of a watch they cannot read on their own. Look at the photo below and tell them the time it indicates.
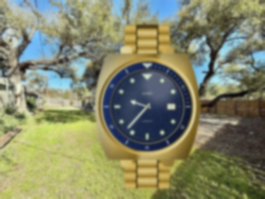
9:37
